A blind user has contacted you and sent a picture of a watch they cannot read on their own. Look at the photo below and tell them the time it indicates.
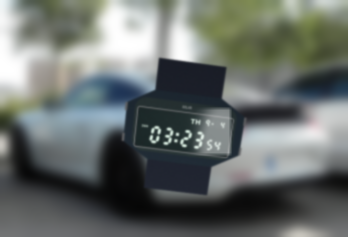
3:23:54
